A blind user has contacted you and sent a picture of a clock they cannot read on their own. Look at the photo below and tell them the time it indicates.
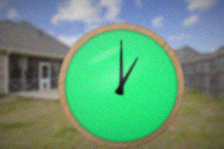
1:00
